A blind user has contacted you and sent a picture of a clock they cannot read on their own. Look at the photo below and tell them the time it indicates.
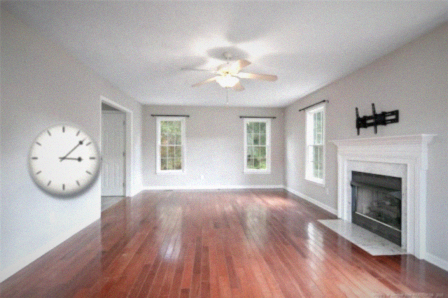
3:08
